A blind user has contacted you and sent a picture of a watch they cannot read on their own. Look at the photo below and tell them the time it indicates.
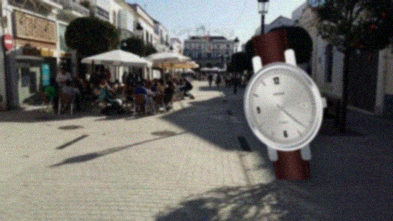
4:22
